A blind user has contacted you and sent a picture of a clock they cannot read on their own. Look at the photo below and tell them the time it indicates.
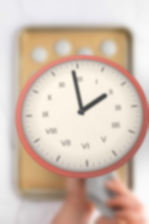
1:59
